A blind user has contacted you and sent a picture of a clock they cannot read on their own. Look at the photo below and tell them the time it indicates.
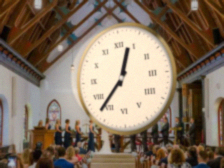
12:37
